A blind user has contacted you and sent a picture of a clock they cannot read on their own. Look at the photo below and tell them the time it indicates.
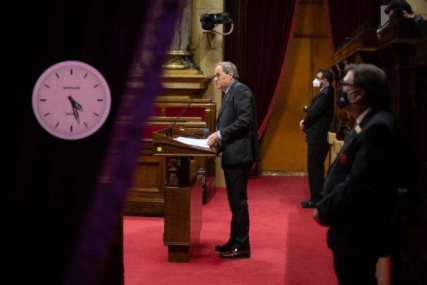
4:27
